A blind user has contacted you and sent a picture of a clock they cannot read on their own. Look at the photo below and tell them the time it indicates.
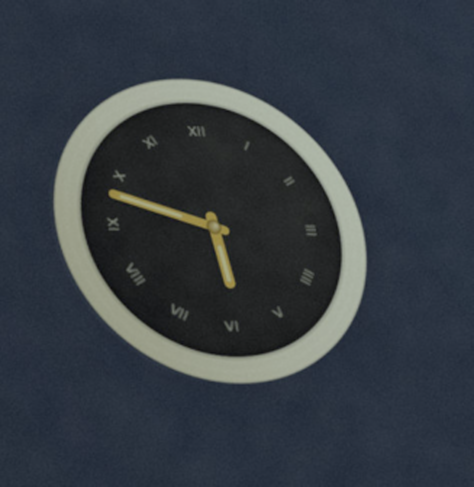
5:48
